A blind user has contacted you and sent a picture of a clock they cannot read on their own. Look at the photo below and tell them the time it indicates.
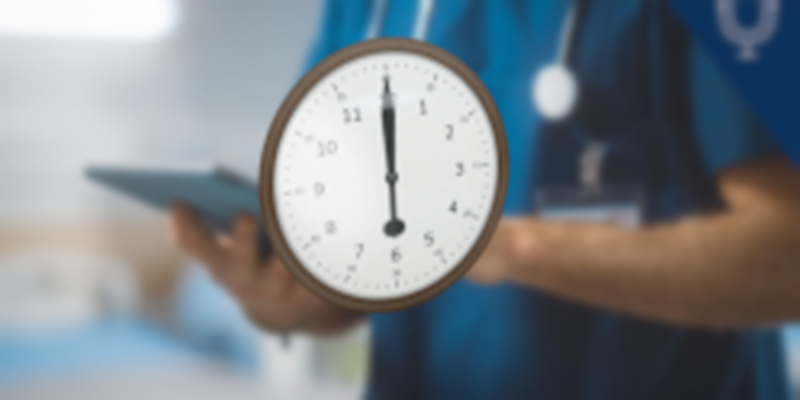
6:00
